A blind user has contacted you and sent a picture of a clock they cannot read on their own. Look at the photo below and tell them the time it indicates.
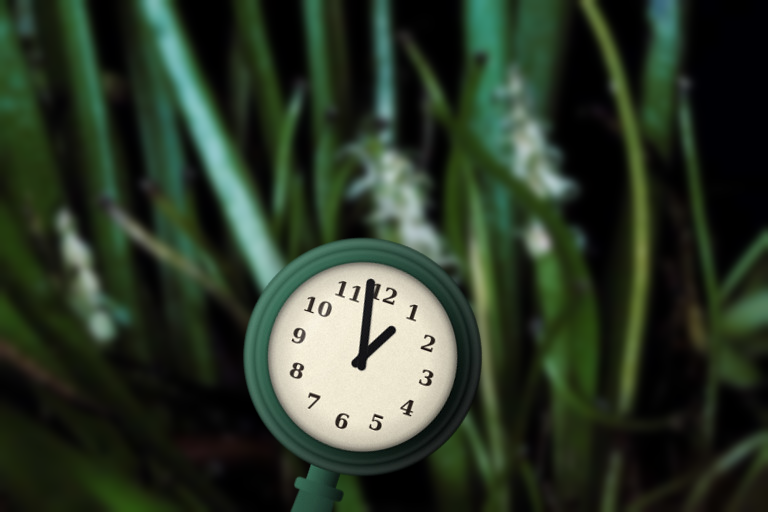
12:58
